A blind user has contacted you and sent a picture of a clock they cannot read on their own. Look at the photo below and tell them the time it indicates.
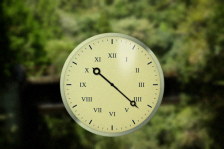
10:22
